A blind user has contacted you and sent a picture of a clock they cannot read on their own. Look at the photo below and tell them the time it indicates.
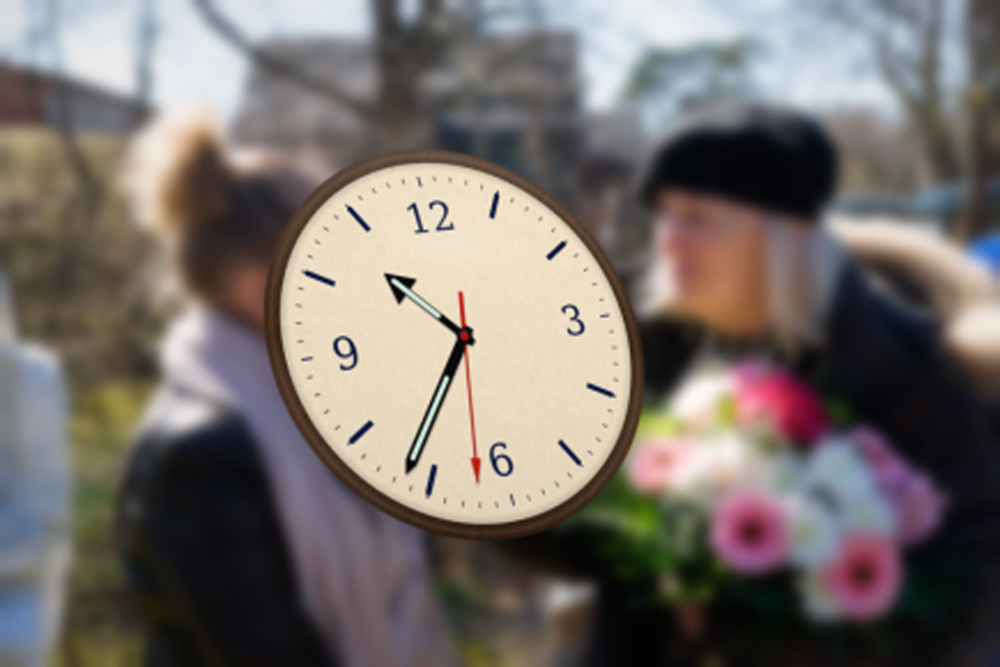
10:36:32
